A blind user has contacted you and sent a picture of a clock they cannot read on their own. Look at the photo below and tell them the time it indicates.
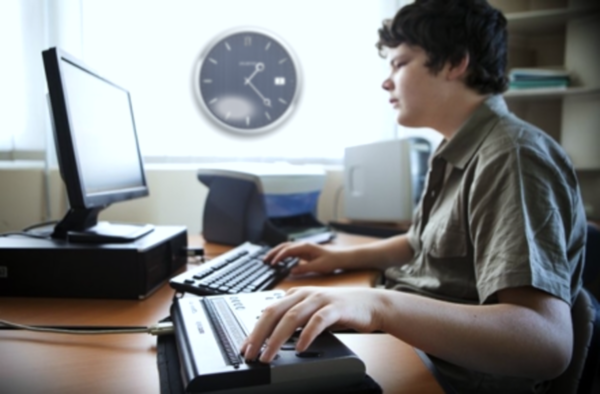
1:23
